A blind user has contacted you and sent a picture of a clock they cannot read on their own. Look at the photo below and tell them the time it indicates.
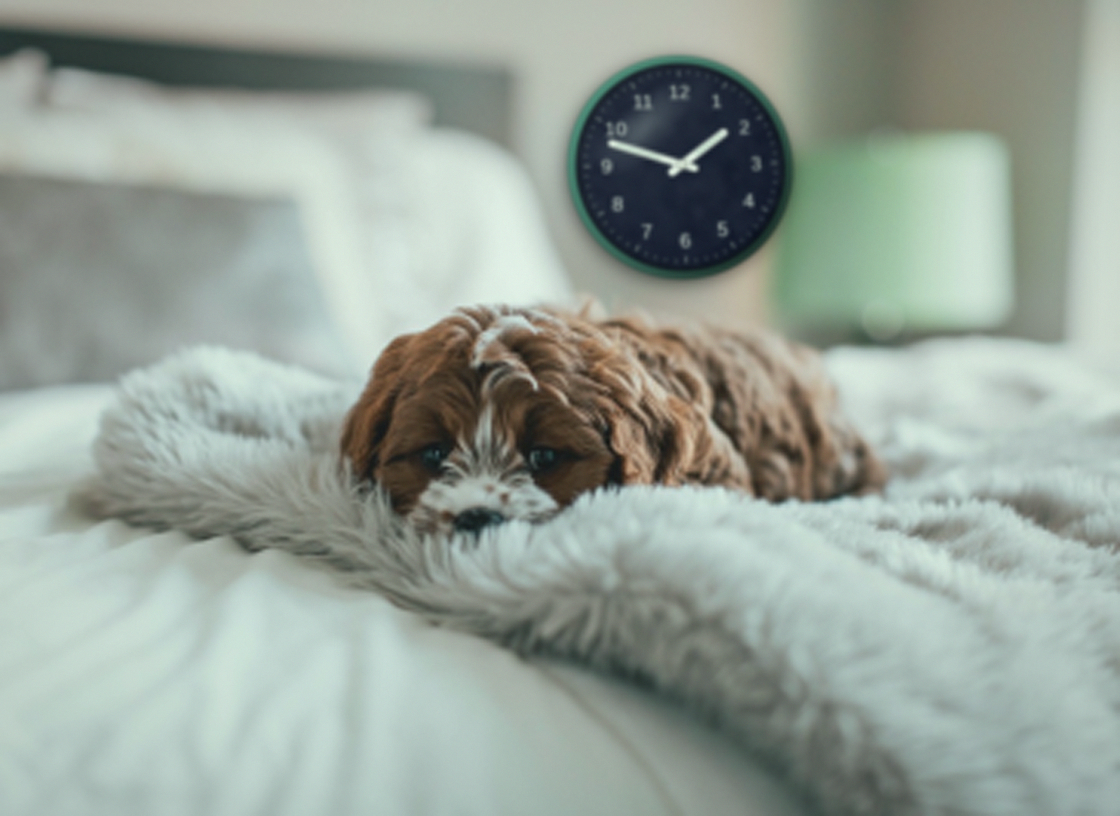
1:48
